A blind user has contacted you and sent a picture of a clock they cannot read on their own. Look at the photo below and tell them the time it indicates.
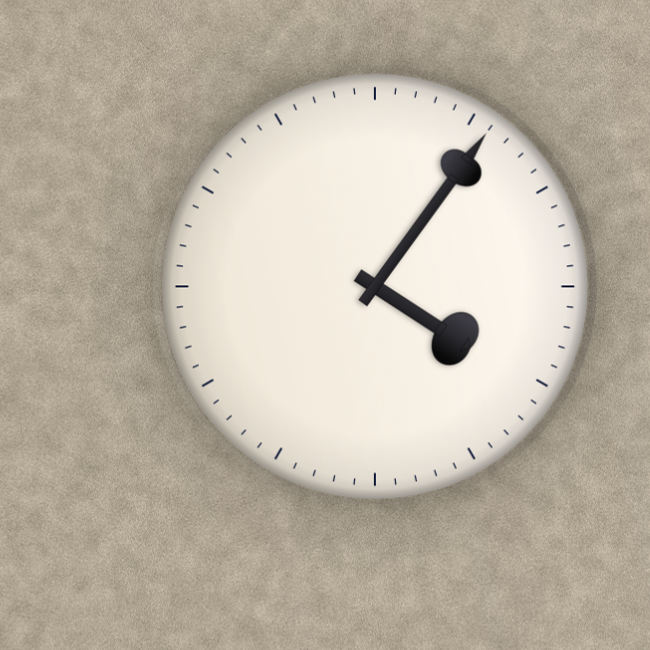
4:06
